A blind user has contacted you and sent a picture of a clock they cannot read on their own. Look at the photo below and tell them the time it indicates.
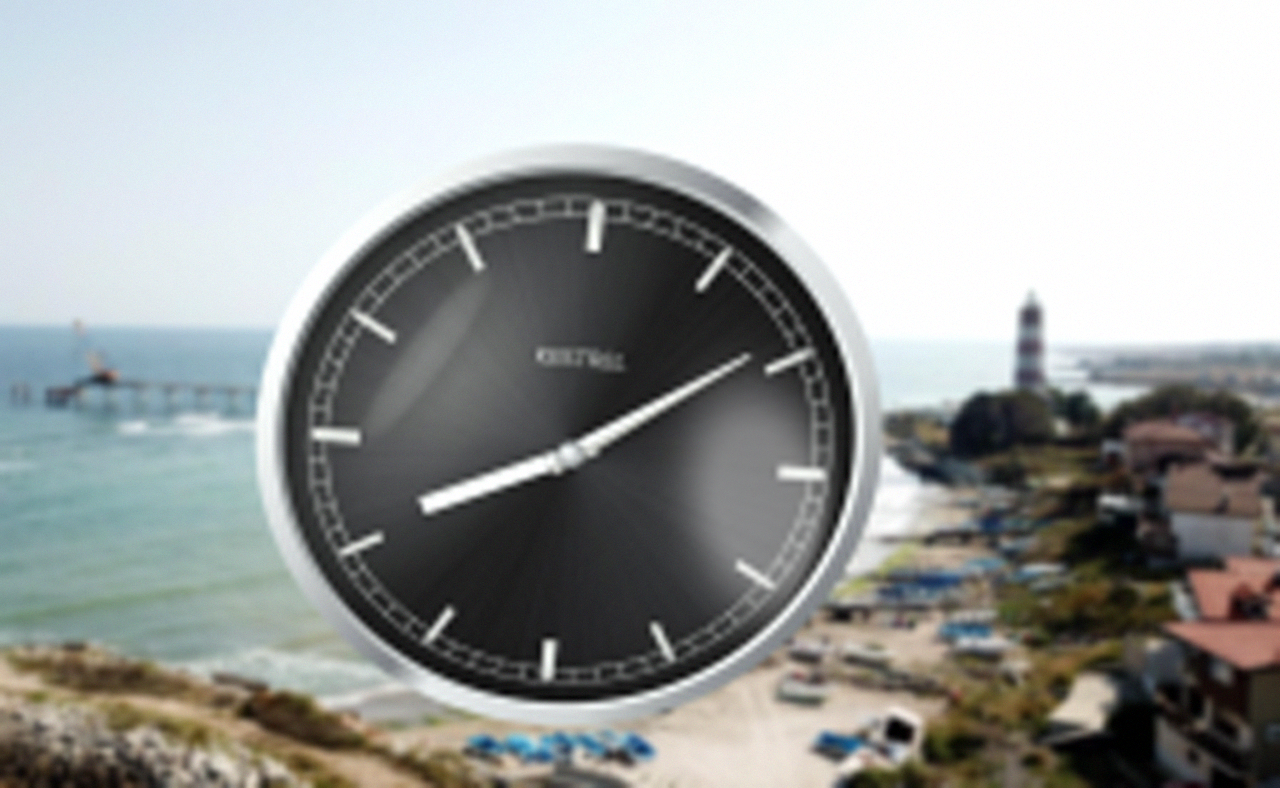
8:09
